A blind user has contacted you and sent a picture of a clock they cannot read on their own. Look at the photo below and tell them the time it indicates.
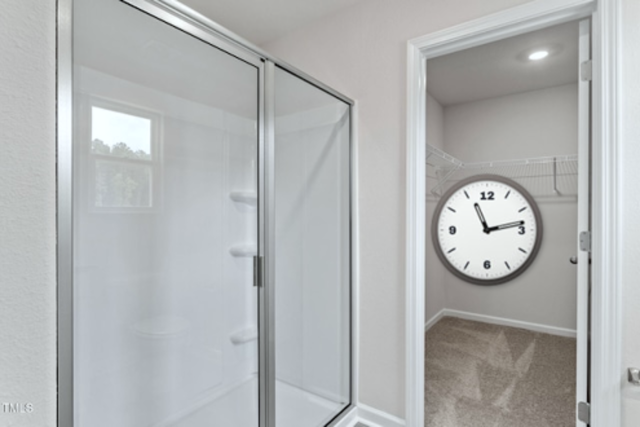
11:13
